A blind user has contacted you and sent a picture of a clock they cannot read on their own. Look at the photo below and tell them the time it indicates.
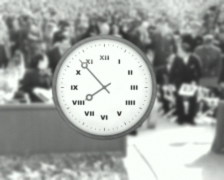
7:53
